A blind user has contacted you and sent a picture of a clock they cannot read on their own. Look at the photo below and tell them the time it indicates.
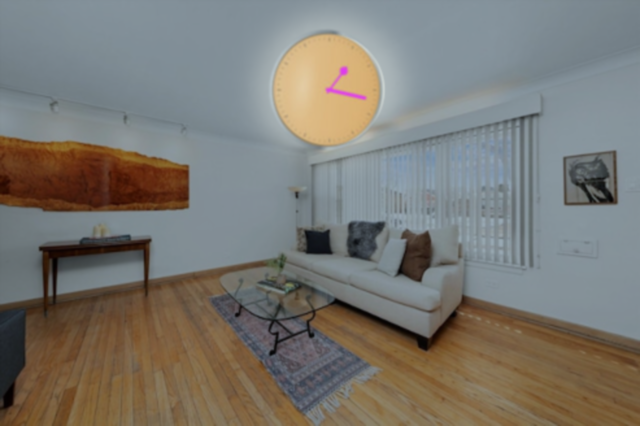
1:17
